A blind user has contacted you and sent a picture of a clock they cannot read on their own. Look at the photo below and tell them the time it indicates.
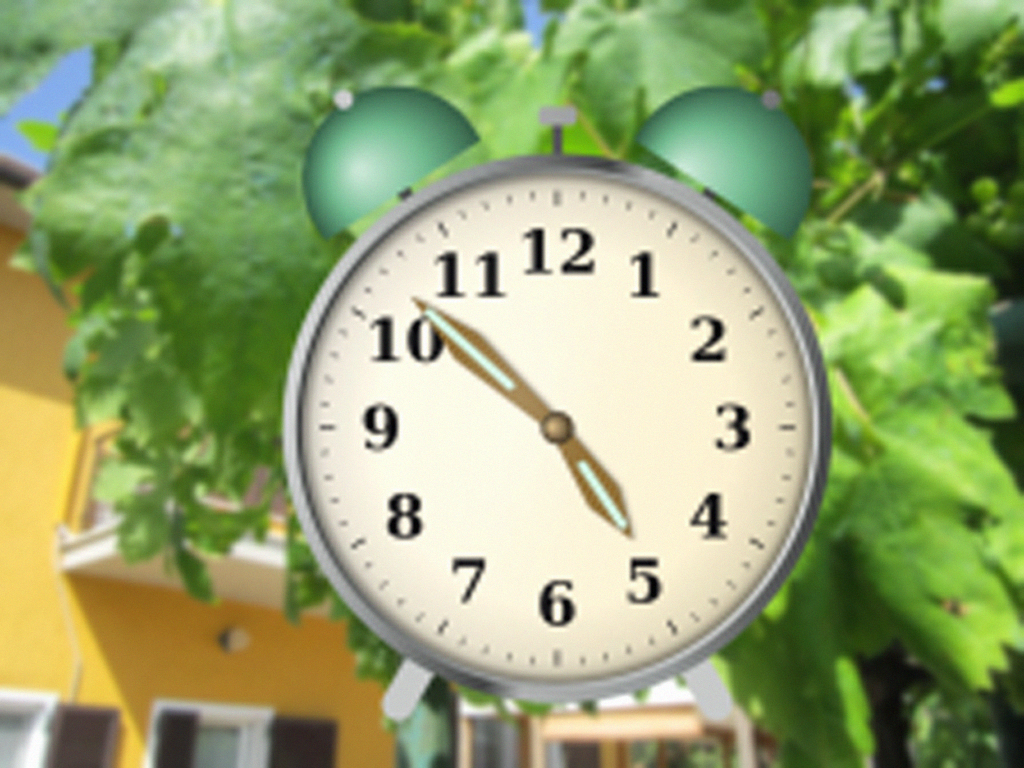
4:52
